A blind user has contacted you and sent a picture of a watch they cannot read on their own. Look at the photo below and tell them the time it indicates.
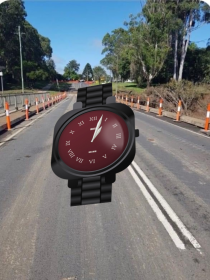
1:03
